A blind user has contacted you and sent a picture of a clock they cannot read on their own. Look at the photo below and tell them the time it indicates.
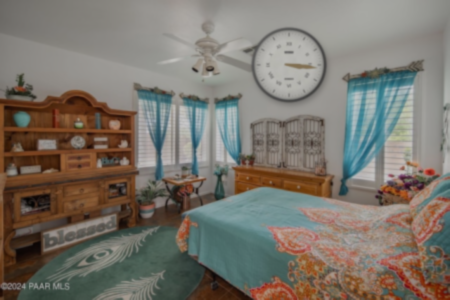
3:16
